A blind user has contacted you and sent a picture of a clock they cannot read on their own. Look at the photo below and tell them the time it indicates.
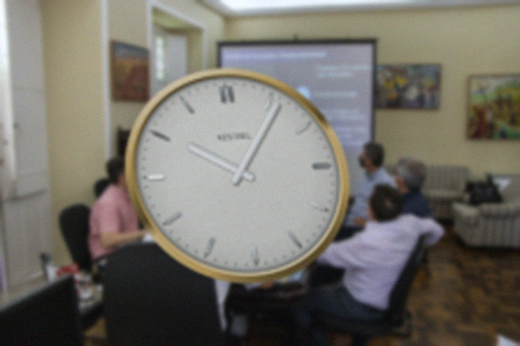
10:06
